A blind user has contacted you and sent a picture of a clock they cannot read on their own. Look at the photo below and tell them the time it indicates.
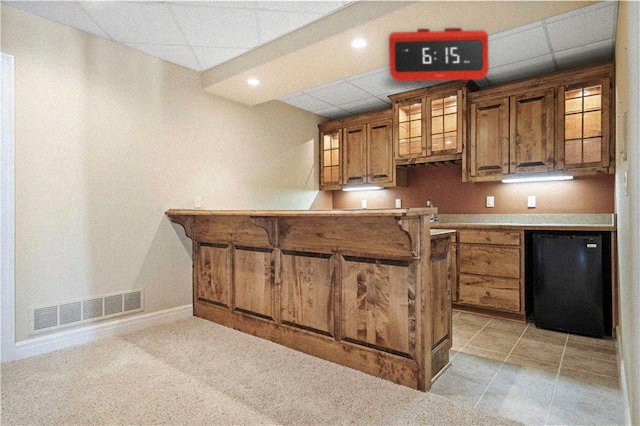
6:15
